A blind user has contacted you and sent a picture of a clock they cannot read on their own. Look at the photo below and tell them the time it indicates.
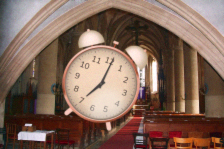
7:01
